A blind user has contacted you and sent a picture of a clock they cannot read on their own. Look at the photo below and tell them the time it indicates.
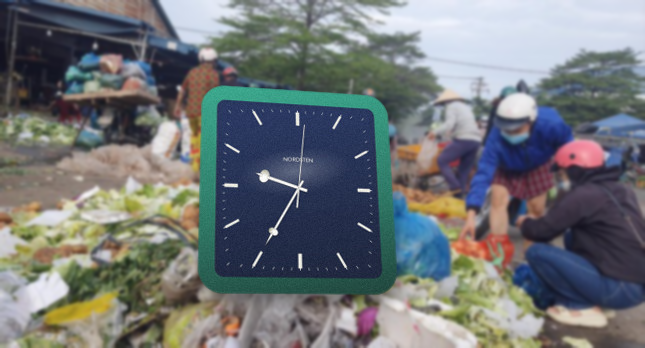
9:35:01
